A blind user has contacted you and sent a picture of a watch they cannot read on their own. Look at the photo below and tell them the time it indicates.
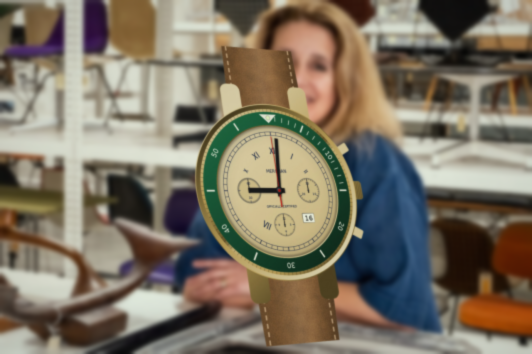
9:01
